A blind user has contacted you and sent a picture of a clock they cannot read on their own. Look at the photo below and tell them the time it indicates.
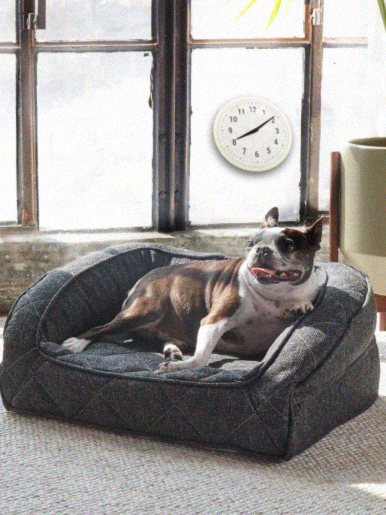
8:09
